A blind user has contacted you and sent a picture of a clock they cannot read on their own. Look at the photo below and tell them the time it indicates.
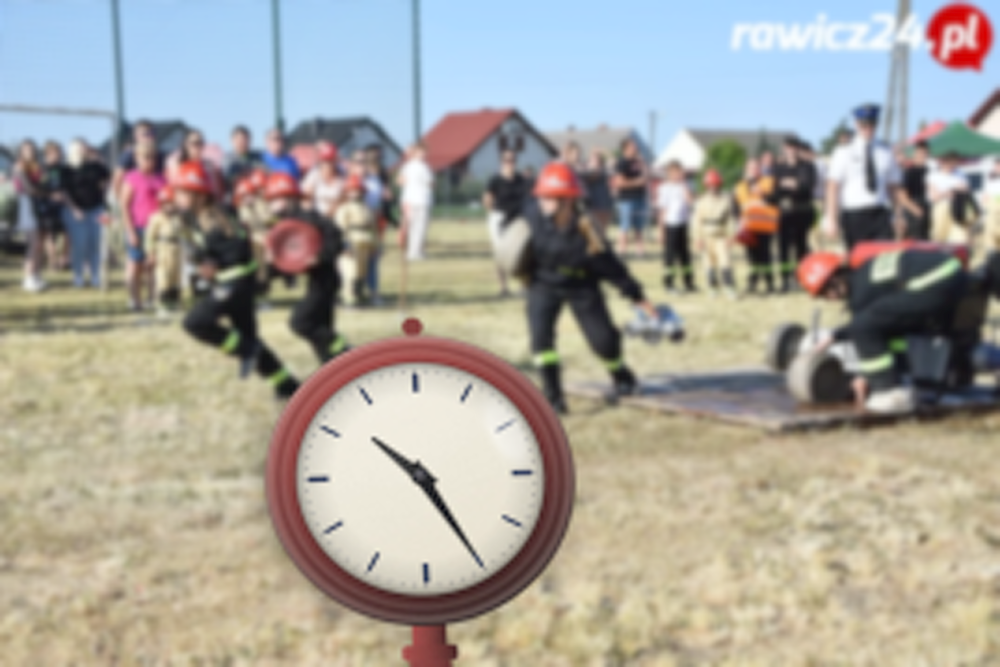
10:25
